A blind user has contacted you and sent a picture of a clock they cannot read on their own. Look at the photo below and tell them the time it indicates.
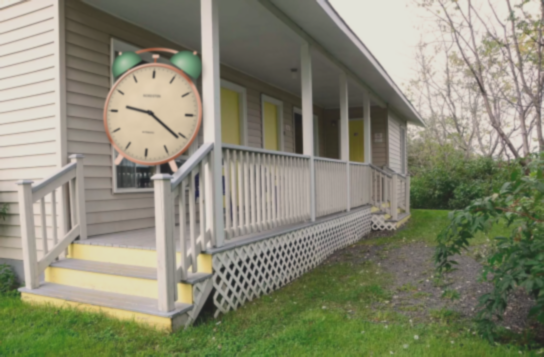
9:21
